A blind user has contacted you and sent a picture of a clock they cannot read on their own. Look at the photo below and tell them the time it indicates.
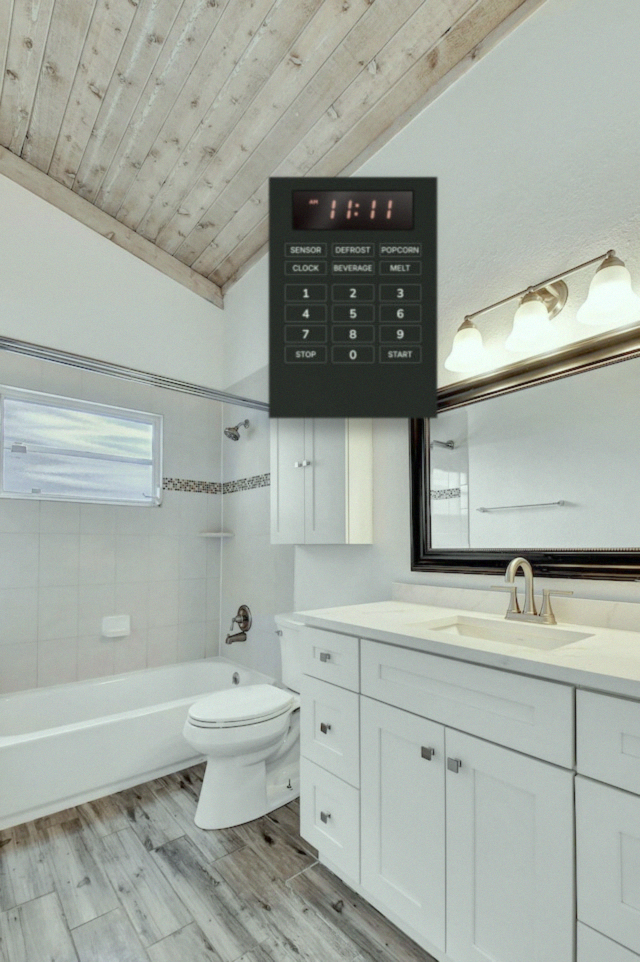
11:11
